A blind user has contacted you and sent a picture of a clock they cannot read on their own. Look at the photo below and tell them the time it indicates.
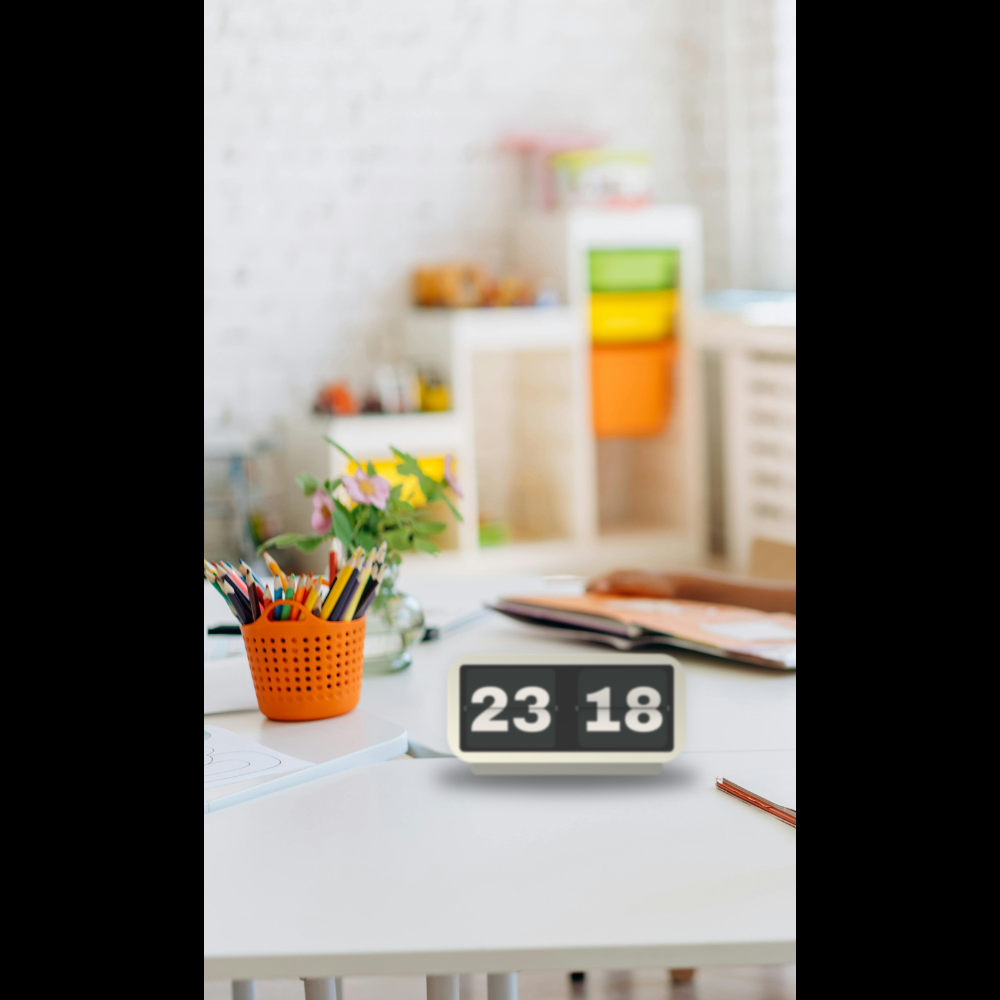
23:18
